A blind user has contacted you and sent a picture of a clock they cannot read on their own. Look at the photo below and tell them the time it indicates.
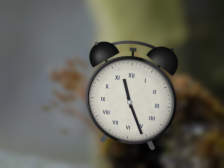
11:26
